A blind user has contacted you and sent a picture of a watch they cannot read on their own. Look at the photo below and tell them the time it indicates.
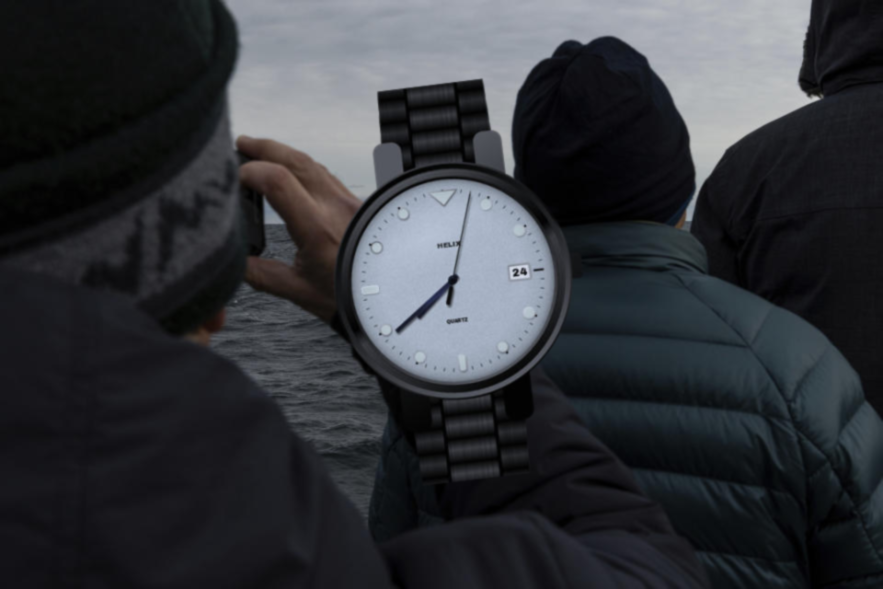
7:39:03
